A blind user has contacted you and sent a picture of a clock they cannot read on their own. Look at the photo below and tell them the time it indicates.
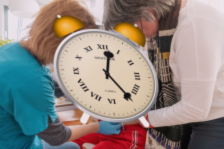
12:24
